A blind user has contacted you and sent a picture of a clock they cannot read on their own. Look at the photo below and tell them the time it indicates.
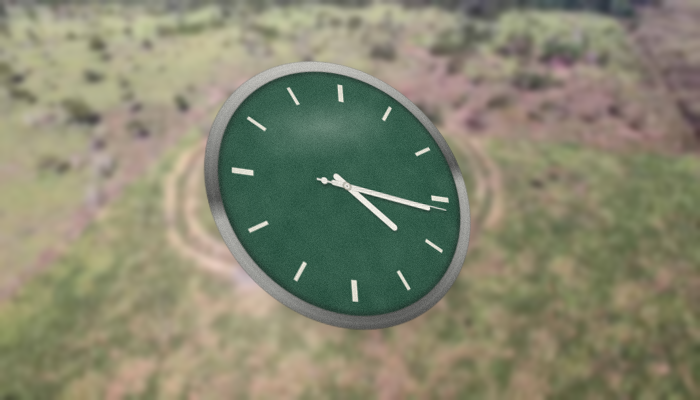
4:16:16
